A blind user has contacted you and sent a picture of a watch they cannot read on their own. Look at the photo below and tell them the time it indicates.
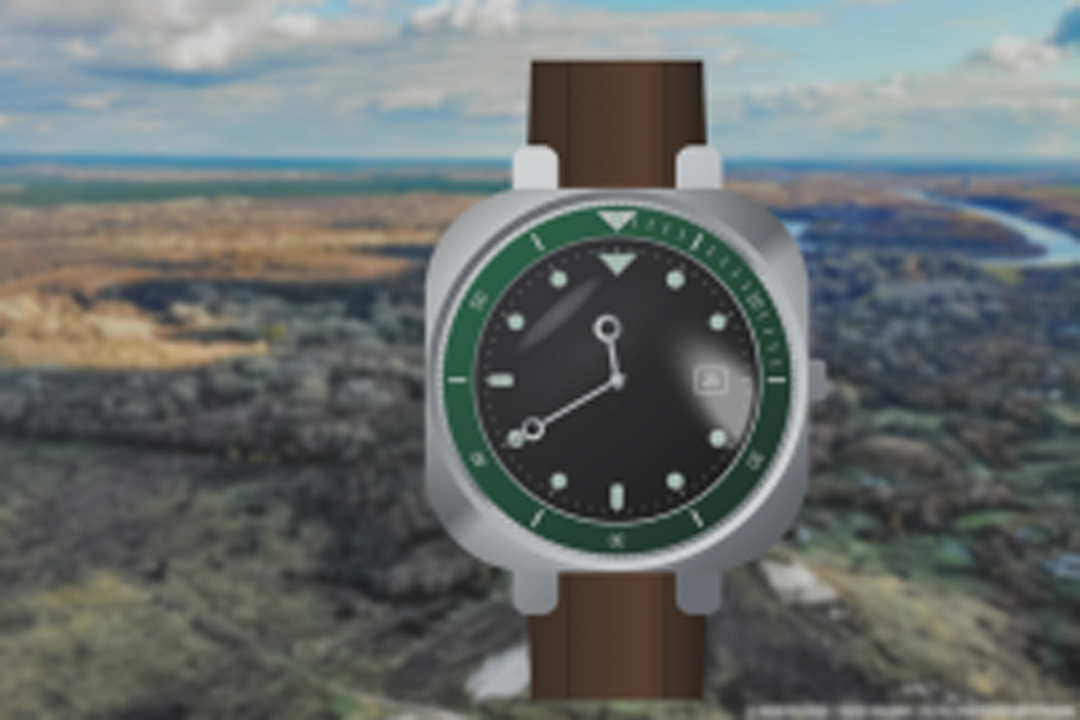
11:40
